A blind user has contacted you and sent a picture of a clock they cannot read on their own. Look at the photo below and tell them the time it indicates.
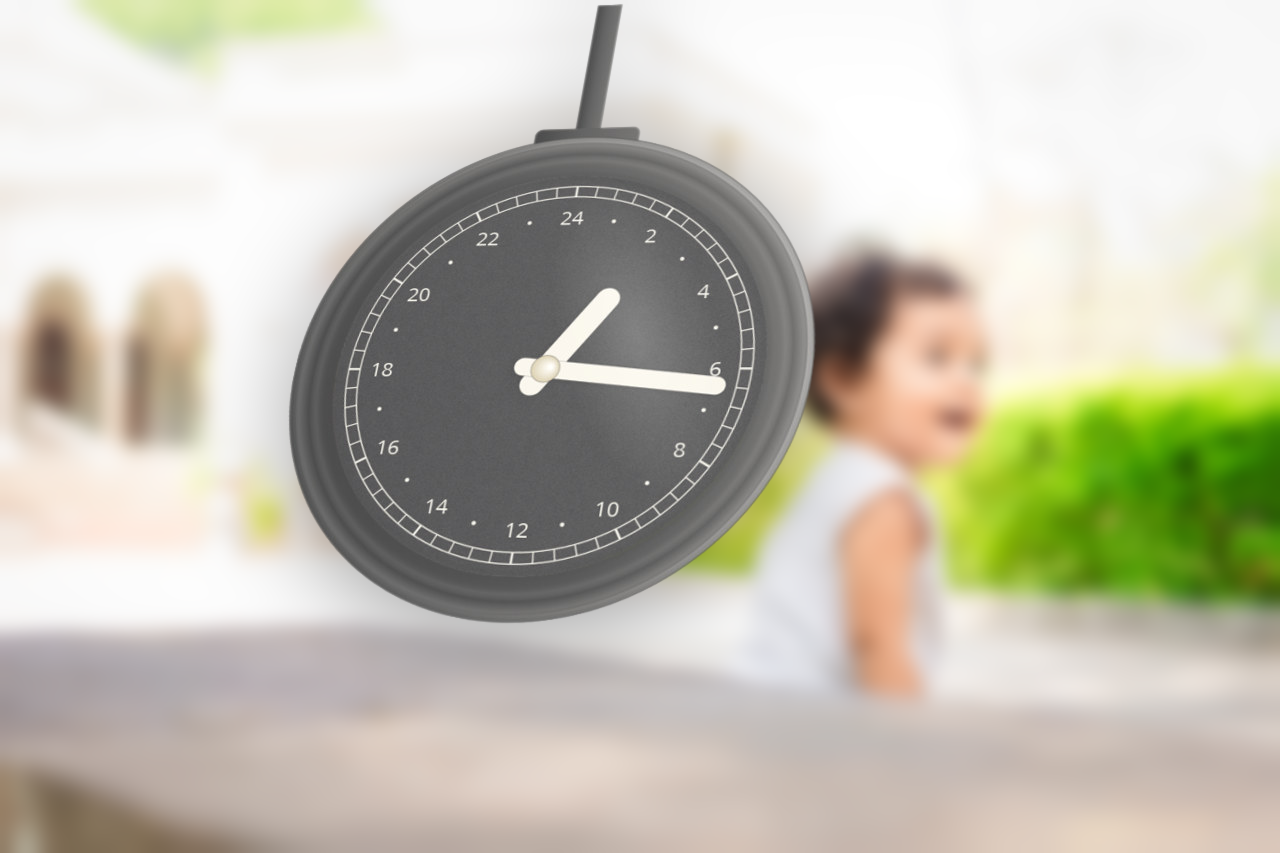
2:16
